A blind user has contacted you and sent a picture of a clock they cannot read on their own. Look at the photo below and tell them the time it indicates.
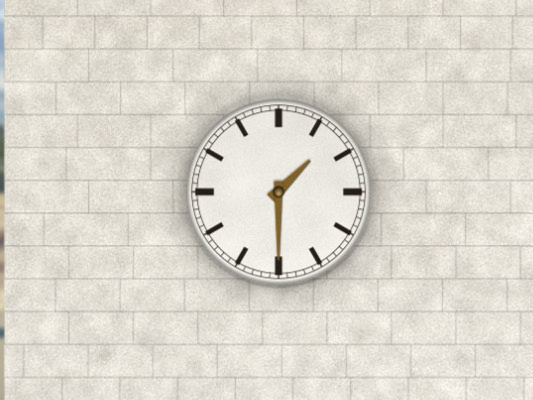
1:30
